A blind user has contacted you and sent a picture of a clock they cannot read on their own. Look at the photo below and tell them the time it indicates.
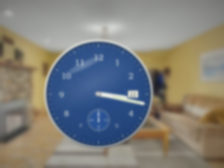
3:17
